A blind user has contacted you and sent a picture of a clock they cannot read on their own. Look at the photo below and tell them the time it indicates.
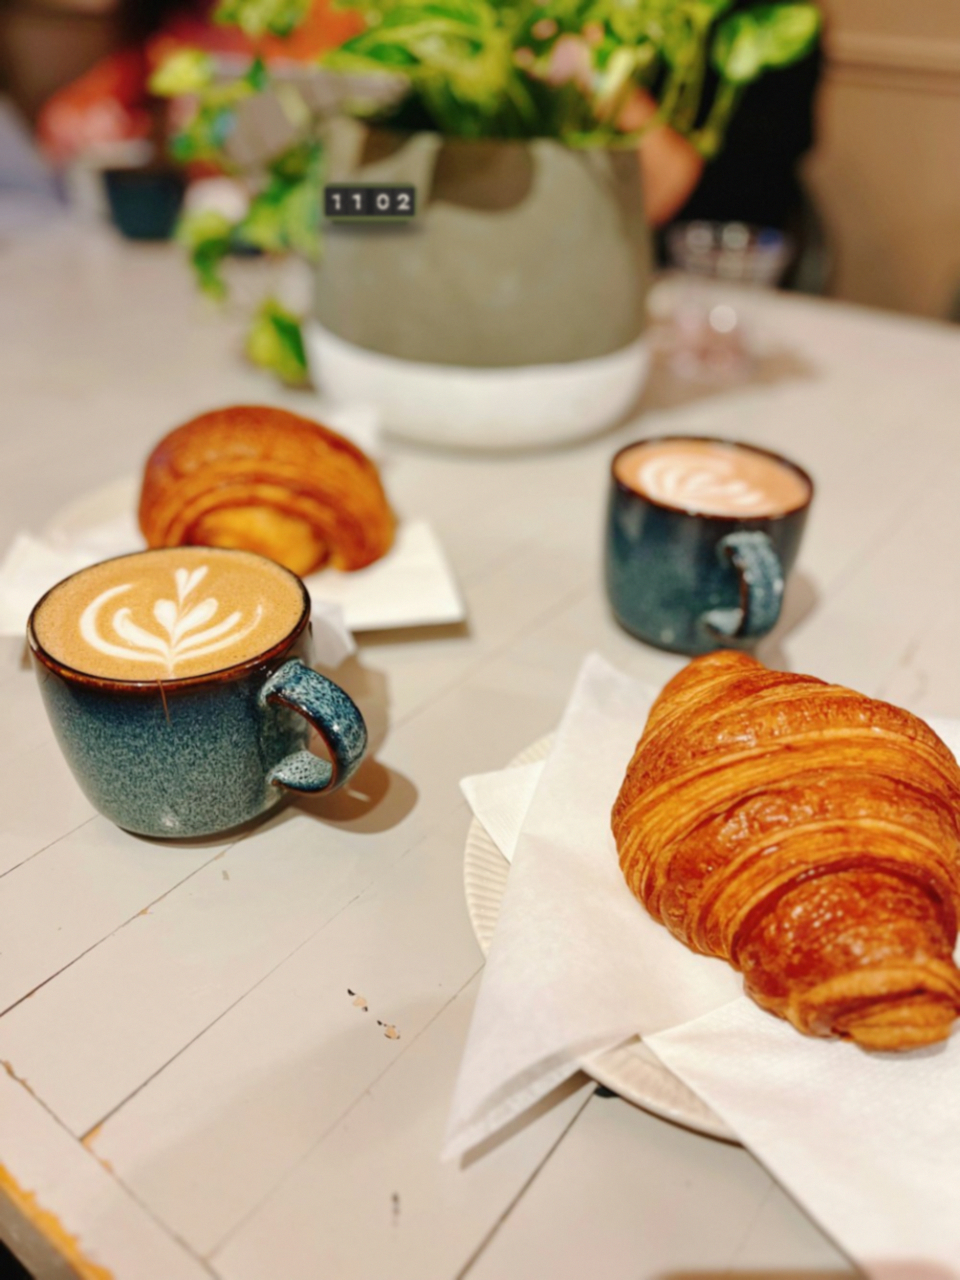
11:02
